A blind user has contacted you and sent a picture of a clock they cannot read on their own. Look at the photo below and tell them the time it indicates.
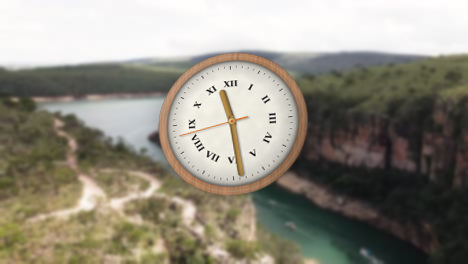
11:28:43
